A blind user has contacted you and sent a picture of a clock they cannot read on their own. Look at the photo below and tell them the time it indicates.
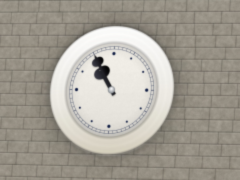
10:55
